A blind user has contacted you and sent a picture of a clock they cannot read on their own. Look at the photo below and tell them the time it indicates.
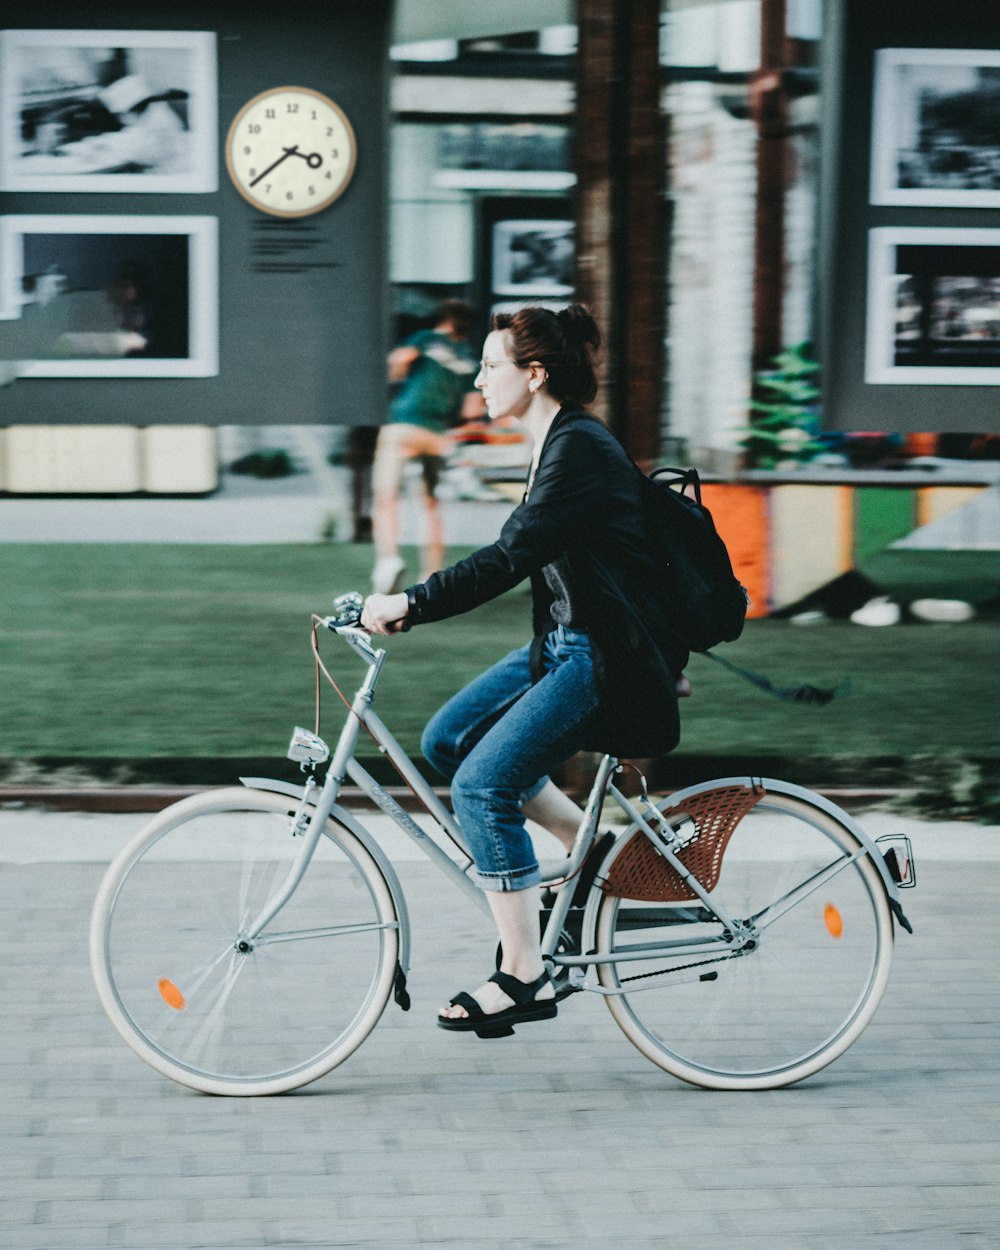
3:38
